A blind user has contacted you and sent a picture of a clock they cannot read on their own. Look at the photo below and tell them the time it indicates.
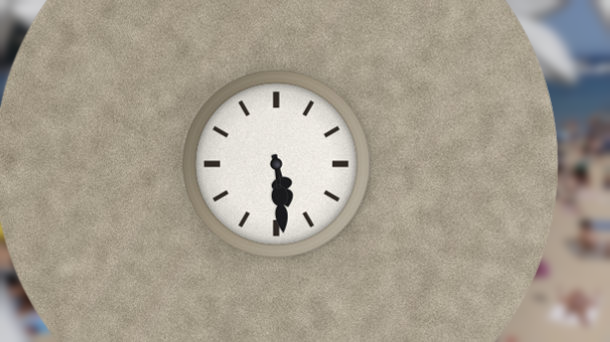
5:29
